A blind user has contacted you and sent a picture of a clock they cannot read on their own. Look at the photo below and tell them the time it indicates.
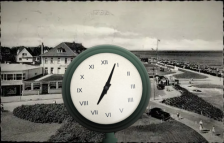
7:04
